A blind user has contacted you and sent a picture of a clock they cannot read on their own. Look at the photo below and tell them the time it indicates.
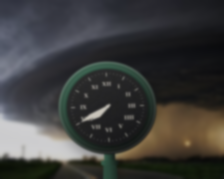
7:40
